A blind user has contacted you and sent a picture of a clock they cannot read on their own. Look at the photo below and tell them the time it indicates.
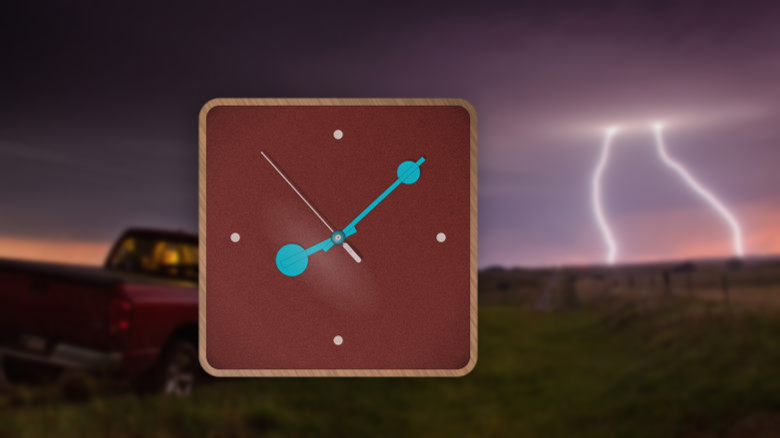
8:07:53
